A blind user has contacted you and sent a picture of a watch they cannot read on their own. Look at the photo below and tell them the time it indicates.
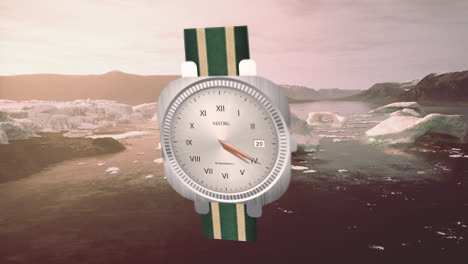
4:20
